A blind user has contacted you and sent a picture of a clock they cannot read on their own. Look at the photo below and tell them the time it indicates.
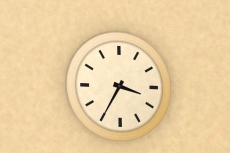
3:35
